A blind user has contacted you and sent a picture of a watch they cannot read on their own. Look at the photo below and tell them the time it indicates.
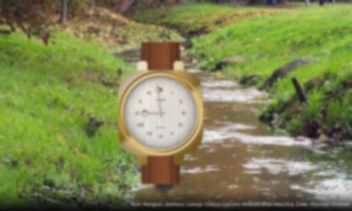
8:59
